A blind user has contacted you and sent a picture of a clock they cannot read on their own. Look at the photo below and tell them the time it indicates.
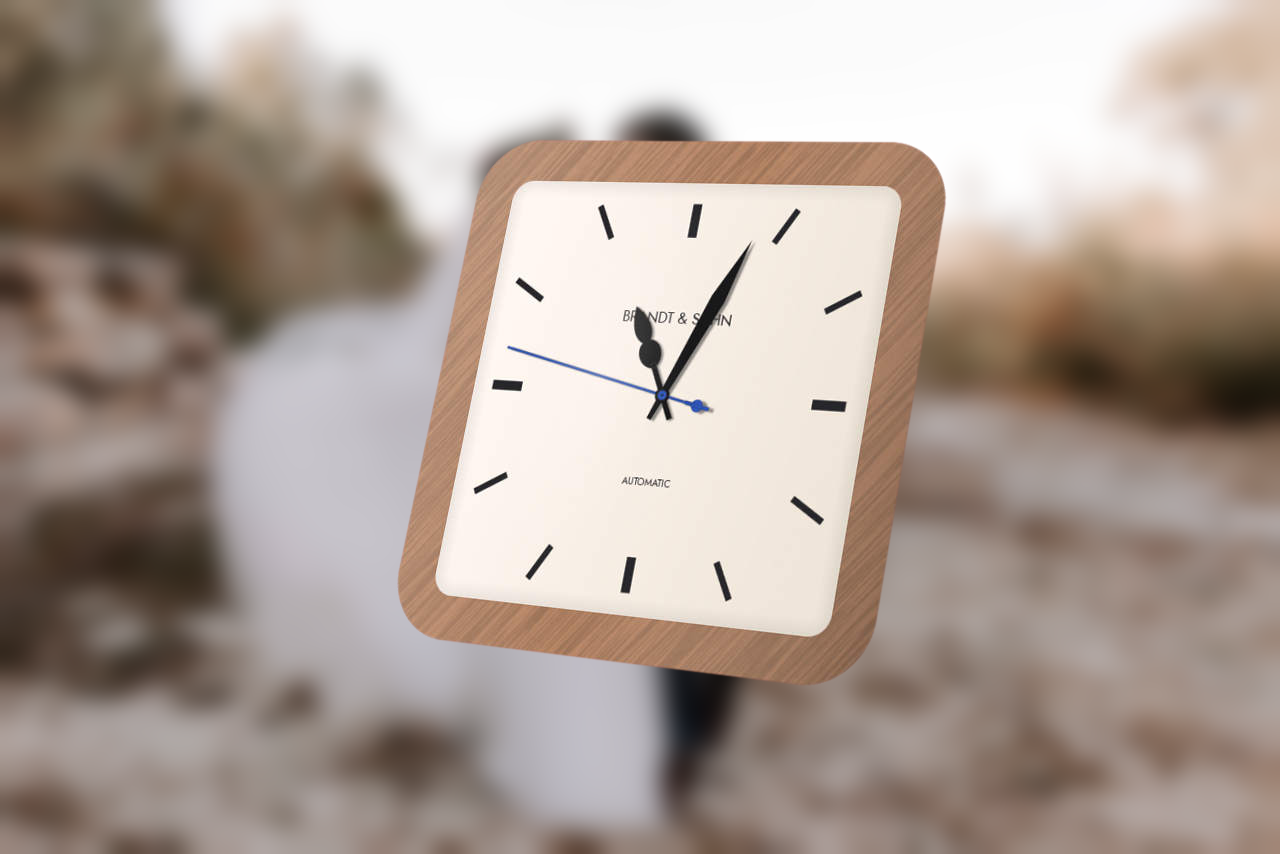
11:03:47
